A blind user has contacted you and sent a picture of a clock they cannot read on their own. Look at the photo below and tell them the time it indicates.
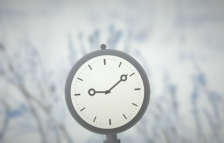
9:09
